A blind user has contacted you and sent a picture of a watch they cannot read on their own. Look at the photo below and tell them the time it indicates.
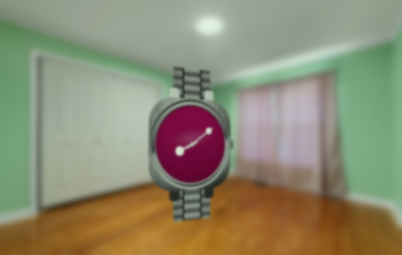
8:09
